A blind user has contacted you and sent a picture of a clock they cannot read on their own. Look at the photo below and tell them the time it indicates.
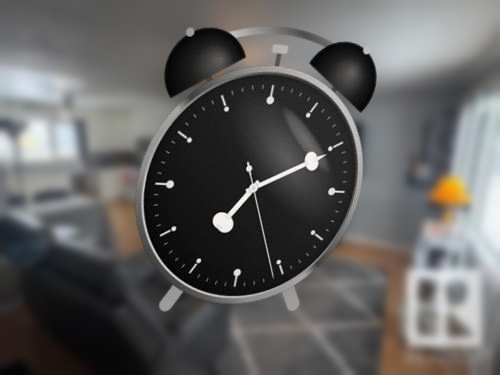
7:10:26
